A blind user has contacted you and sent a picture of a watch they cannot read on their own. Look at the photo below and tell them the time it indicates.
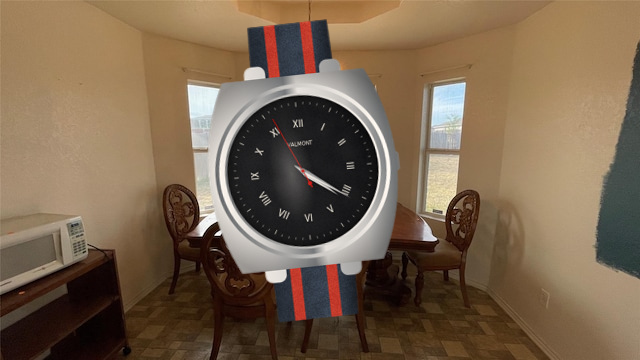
4:20:56
